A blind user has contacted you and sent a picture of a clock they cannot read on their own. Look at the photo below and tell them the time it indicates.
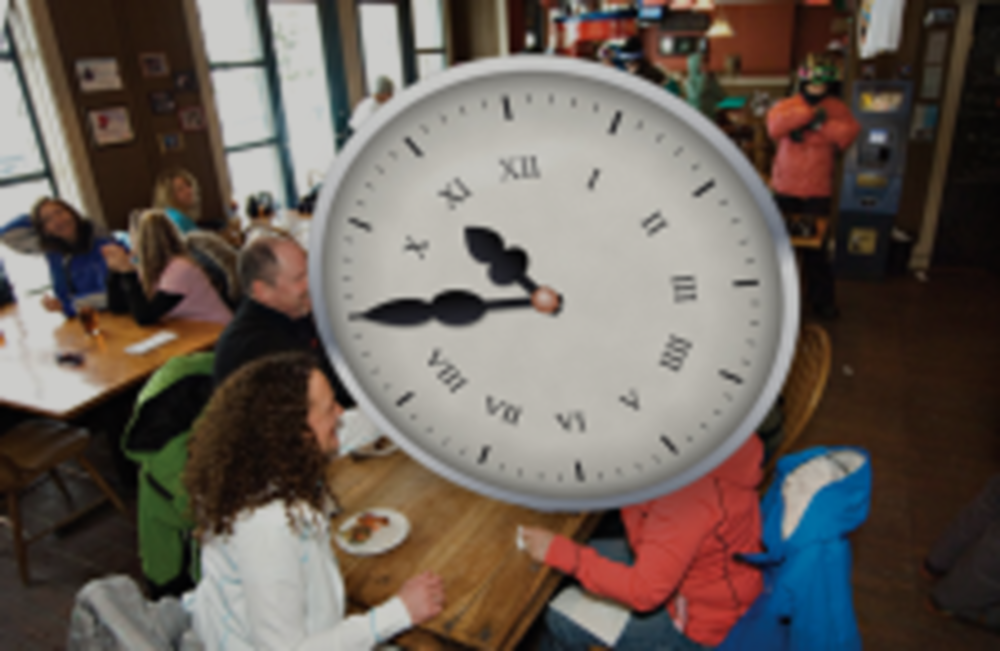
10:45
